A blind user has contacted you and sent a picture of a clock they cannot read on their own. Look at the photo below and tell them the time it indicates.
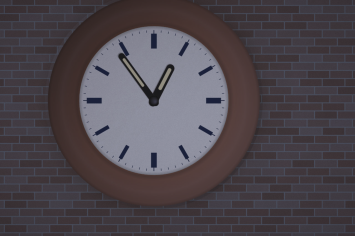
12:54
